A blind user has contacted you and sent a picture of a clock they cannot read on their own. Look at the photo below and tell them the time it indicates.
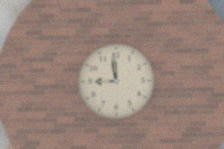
8:59
